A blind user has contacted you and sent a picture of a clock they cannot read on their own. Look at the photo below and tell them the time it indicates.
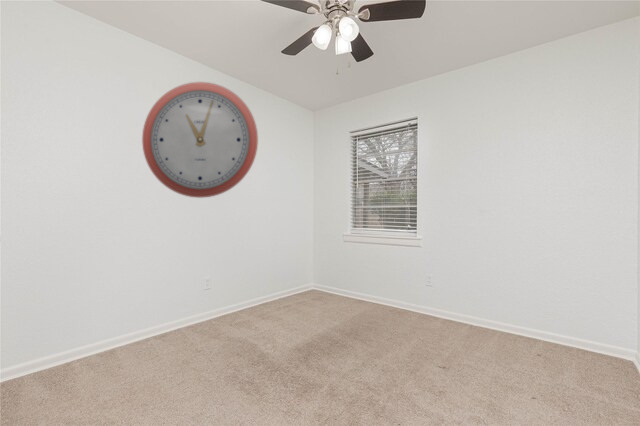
11:03
